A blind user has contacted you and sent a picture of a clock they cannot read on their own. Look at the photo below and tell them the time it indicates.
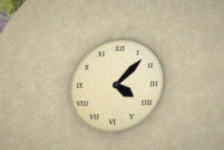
4:07
